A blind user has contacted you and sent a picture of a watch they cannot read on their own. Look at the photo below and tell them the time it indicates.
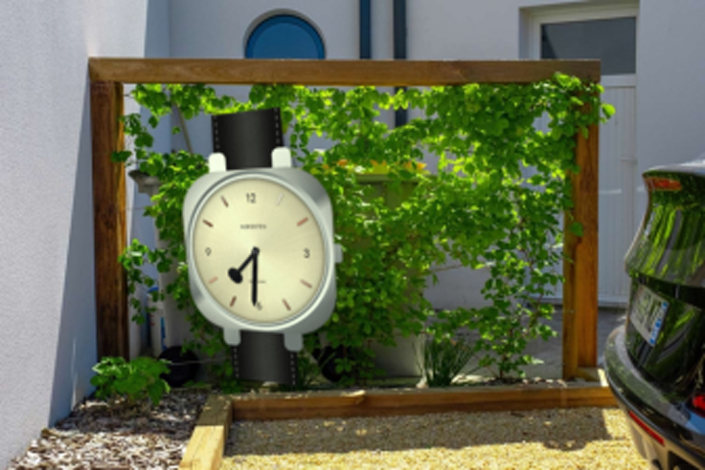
7:31
